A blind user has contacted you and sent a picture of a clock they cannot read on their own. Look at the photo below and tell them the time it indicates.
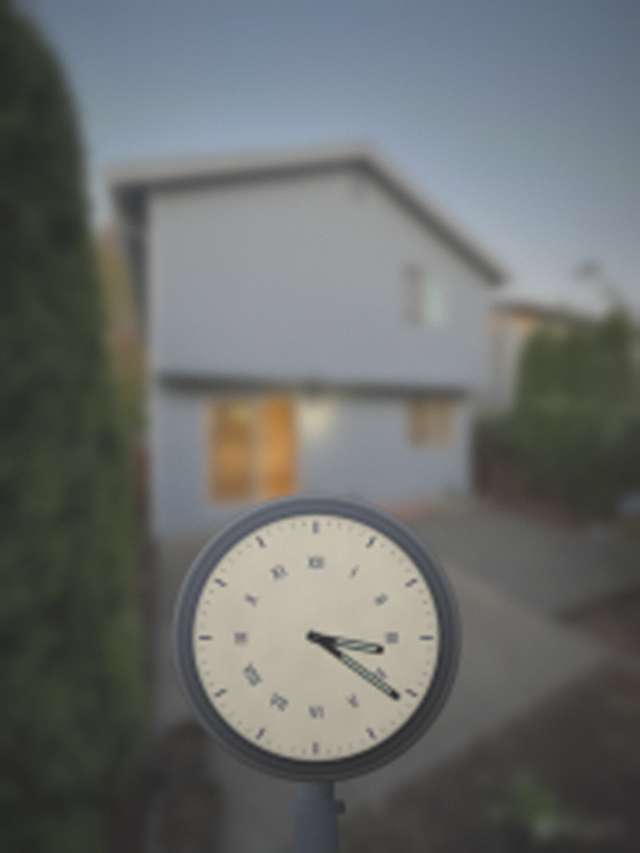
3:21
